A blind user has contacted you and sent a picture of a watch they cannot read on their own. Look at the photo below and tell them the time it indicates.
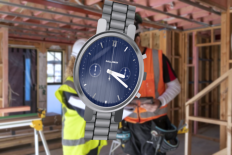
3:20
